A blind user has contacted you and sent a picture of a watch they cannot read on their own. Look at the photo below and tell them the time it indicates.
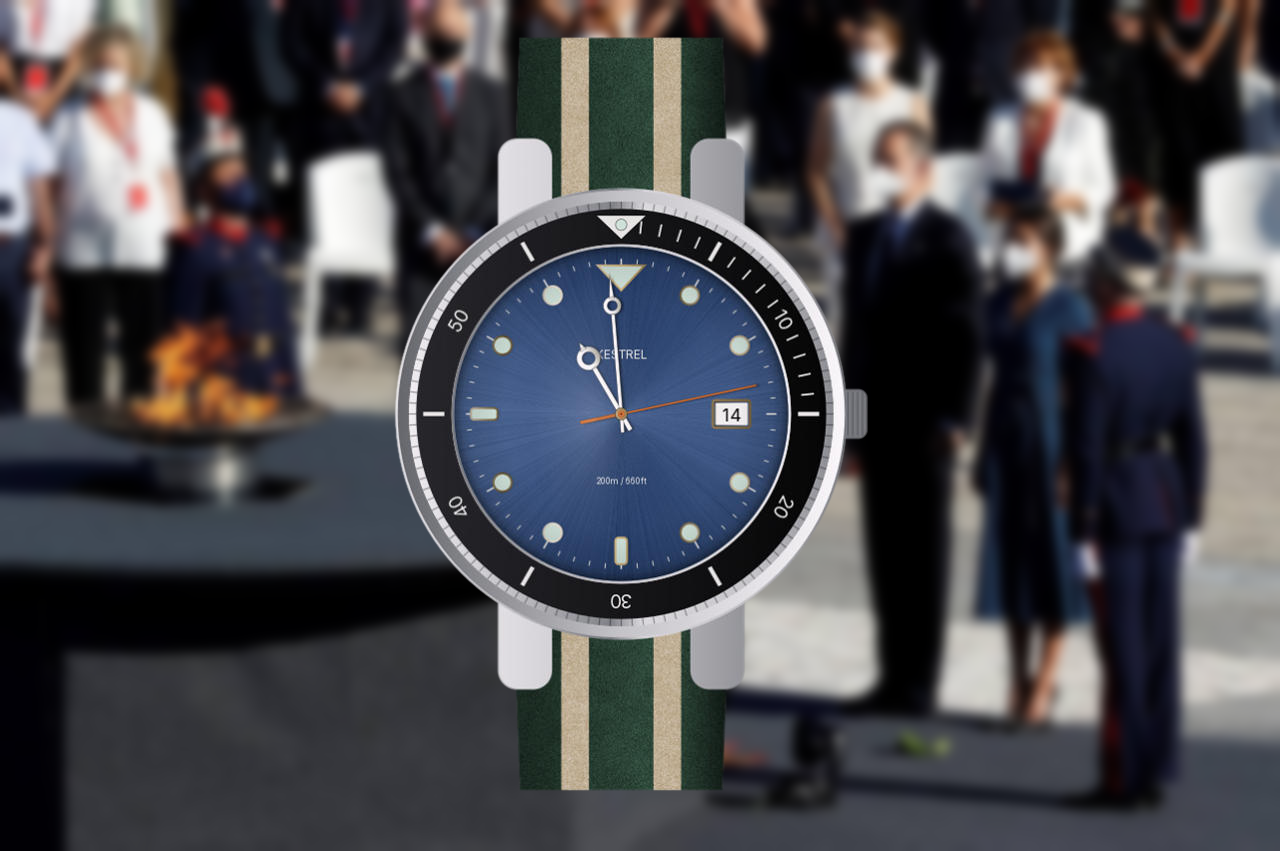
10:59:13
